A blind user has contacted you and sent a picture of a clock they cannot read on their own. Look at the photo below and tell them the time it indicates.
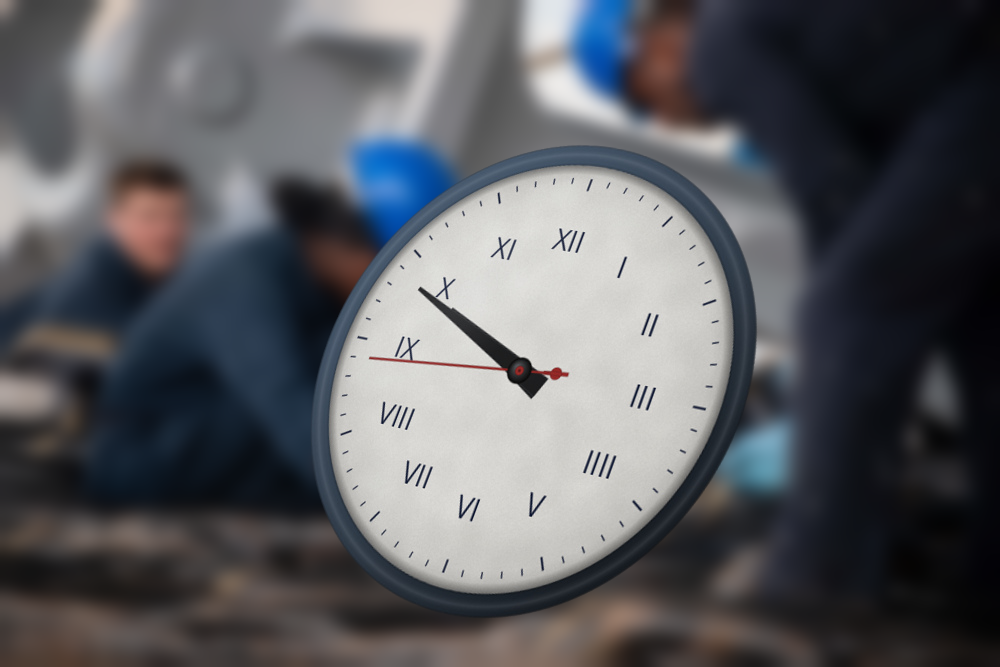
9:48:44
